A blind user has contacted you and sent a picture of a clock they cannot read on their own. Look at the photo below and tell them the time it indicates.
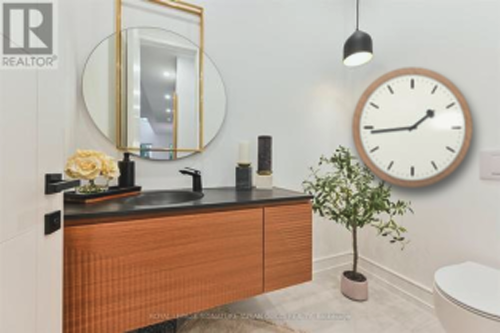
1:44
